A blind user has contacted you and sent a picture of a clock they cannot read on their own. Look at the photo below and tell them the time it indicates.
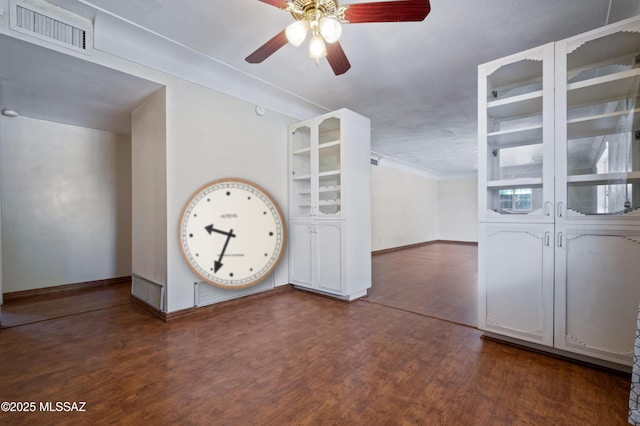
9:34
